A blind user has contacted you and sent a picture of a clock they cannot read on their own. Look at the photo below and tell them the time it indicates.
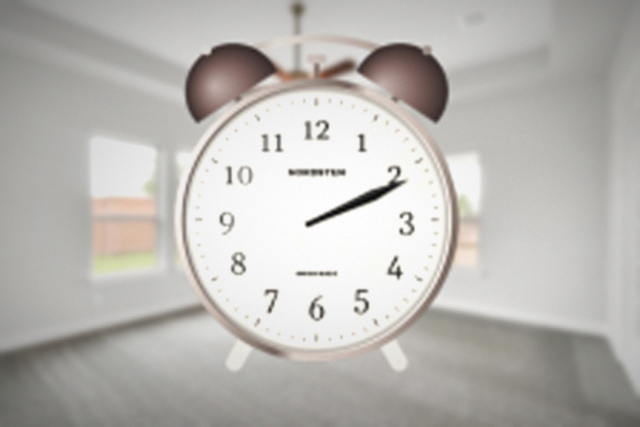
2:11
